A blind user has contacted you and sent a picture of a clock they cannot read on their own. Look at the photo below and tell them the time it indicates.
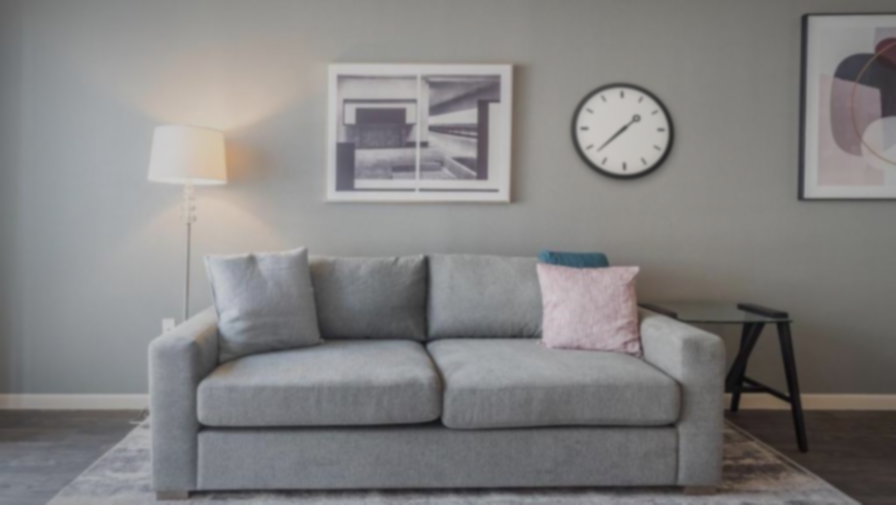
1:38
